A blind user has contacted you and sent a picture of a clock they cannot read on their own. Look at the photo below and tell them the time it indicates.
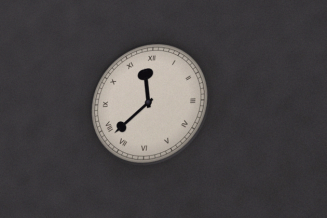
11:38
